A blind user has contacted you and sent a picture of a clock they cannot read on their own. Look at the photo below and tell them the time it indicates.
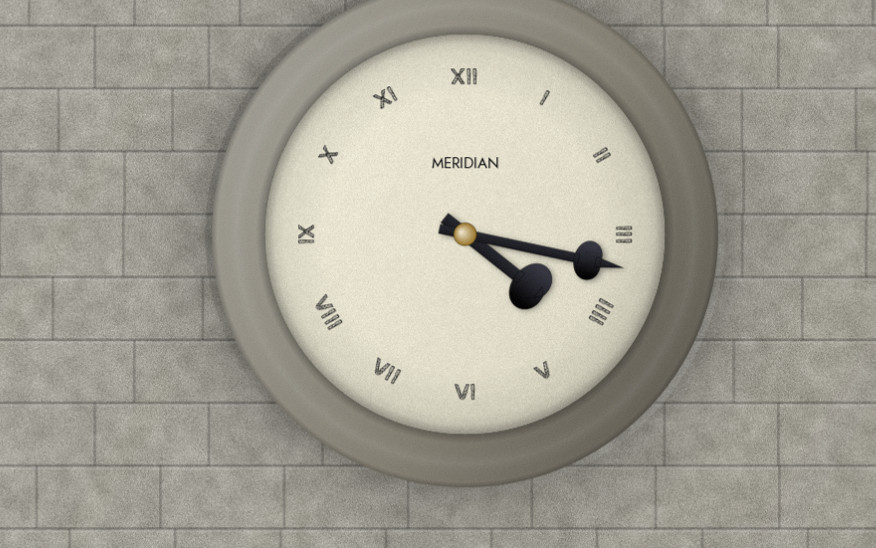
4:17
